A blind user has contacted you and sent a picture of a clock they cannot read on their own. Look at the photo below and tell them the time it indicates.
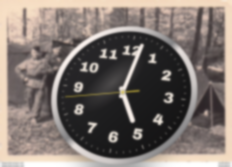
5:01:43
